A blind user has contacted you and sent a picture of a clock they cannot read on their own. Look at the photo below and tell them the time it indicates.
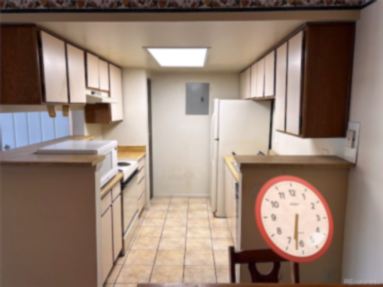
6:32
